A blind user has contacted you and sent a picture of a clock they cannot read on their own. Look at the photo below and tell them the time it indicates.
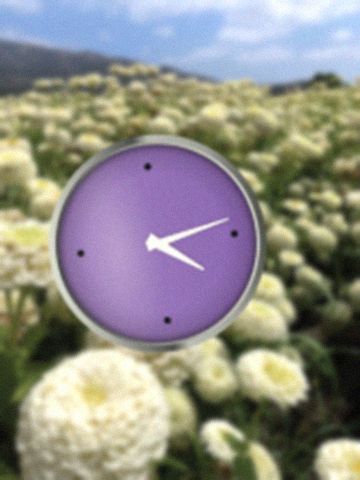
4:13
